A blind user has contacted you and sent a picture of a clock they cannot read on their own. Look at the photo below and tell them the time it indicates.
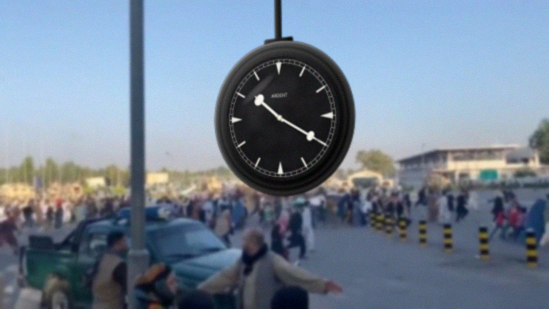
10:20
